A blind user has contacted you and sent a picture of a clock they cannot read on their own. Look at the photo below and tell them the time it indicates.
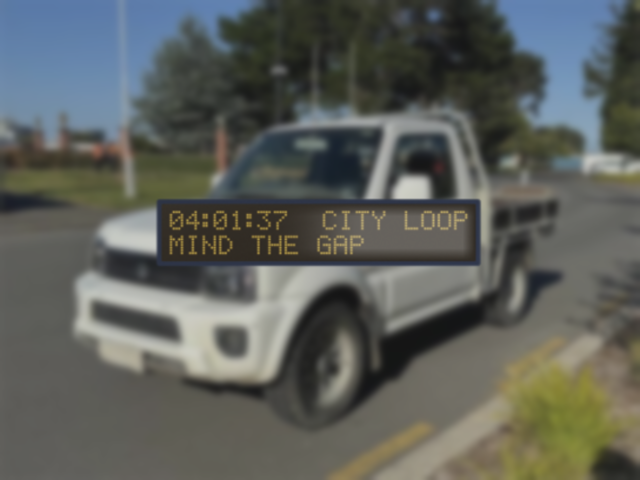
4:01:37
